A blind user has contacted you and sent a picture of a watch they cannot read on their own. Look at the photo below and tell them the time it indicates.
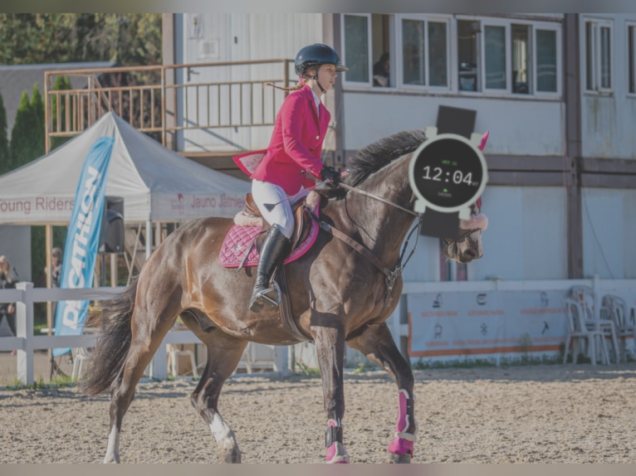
12:04
